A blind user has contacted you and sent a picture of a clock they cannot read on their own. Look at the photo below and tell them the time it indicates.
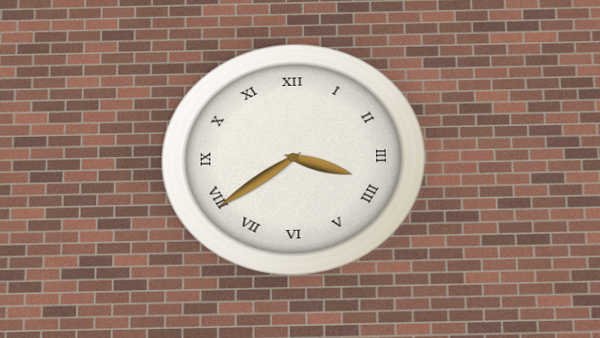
3:39
